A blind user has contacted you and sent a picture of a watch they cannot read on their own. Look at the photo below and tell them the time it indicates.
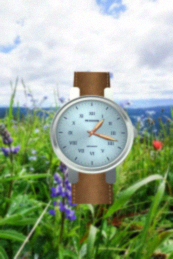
1:18
